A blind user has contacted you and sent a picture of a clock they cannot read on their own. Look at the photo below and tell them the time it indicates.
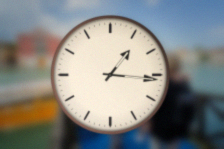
1:16
